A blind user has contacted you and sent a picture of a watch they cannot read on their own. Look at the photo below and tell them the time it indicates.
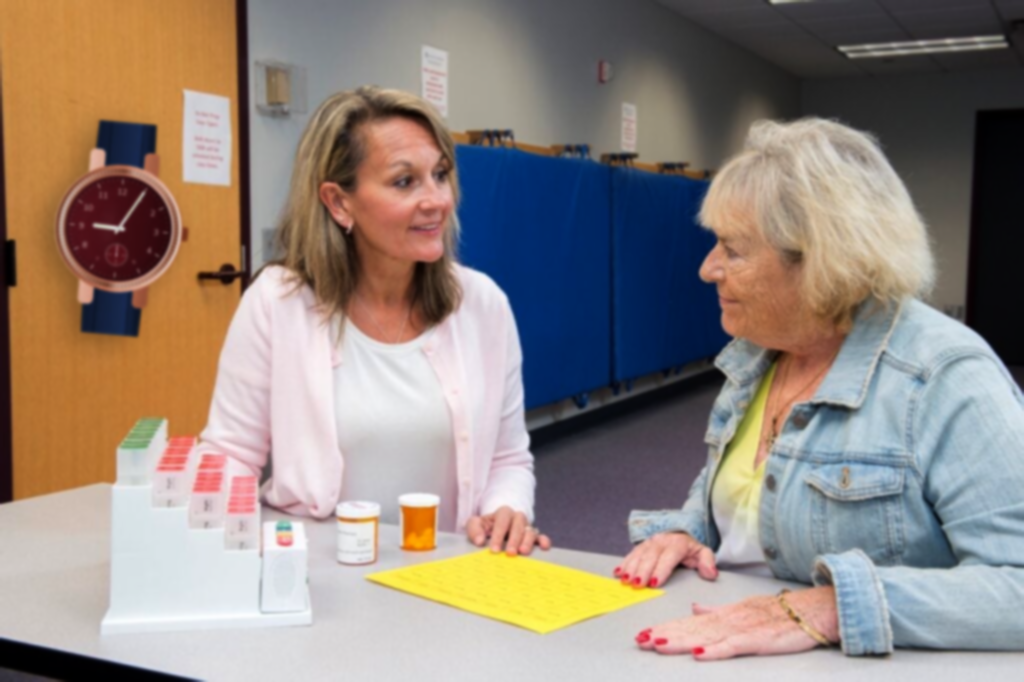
9:05
